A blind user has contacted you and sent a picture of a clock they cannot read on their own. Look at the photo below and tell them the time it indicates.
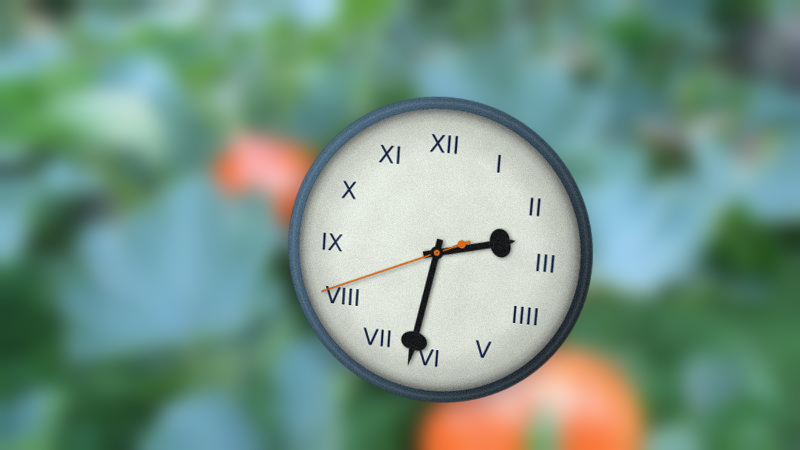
2:31:41
